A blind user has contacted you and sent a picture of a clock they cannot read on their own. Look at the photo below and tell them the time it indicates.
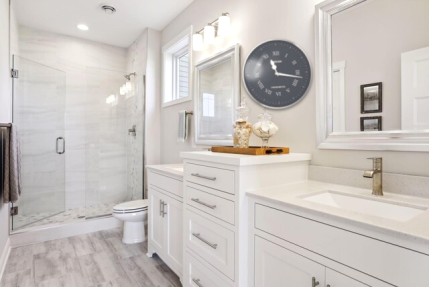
11:17
